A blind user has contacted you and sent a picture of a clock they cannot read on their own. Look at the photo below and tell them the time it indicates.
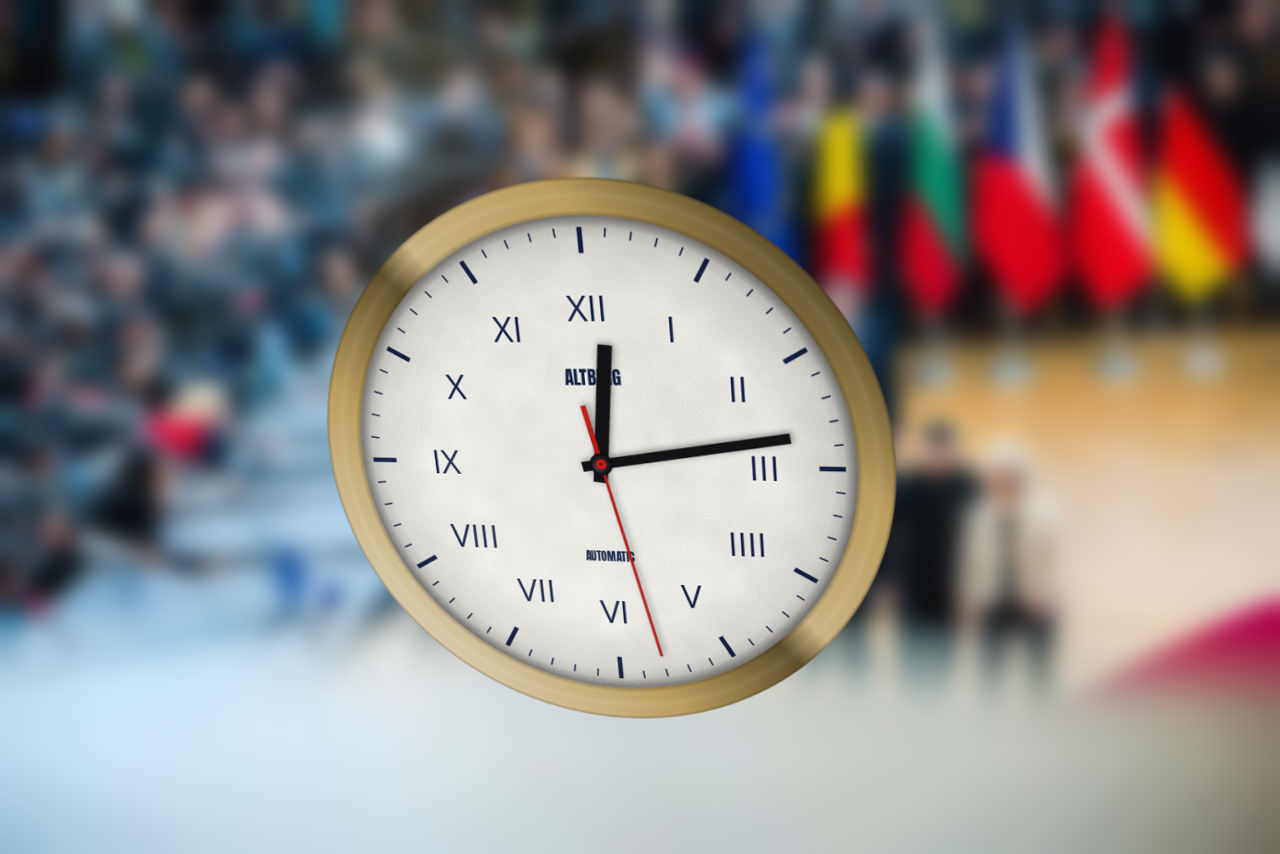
12:13:28
